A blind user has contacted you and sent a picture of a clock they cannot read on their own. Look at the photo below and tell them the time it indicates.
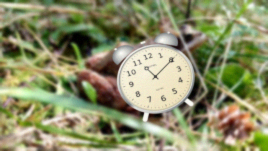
11:10
